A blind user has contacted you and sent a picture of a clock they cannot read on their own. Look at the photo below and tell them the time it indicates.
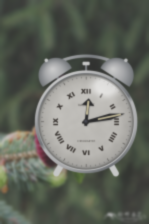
12:13
